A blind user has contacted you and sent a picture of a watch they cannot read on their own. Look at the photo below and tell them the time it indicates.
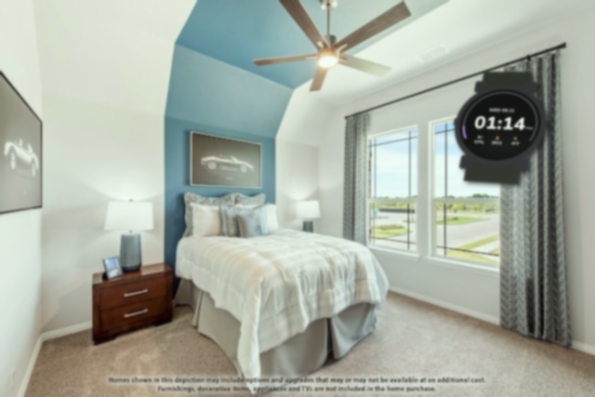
1:14
